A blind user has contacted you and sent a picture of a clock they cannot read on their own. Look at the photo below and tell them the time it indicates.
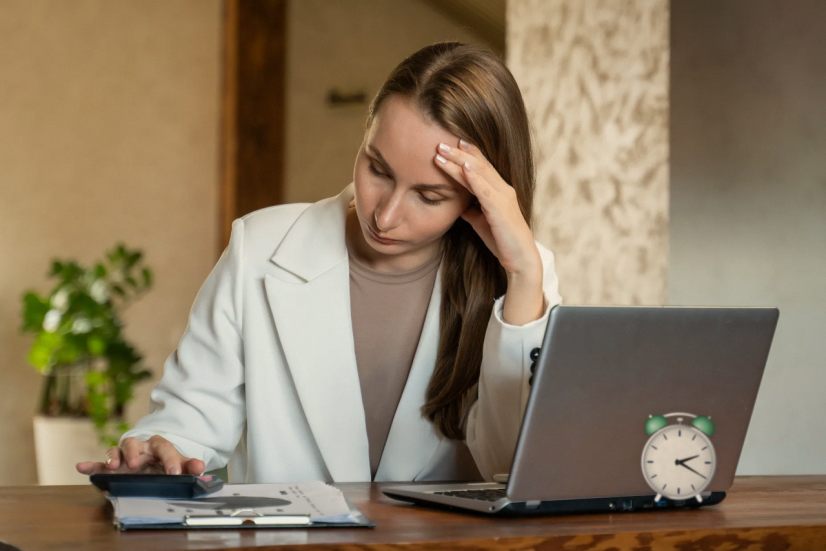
2:20
